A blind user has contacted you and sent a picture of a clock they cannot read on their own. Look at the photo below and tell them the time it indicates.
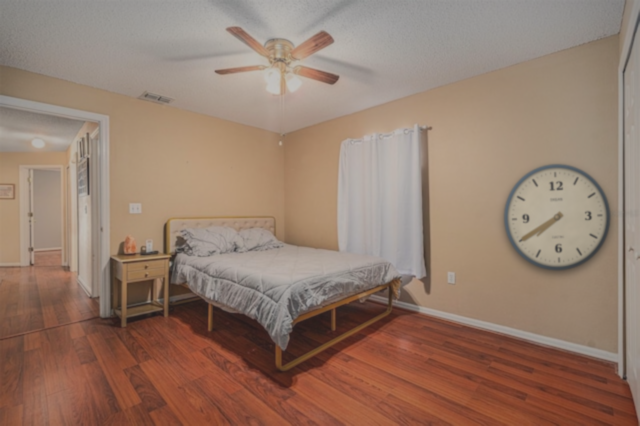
7:40
